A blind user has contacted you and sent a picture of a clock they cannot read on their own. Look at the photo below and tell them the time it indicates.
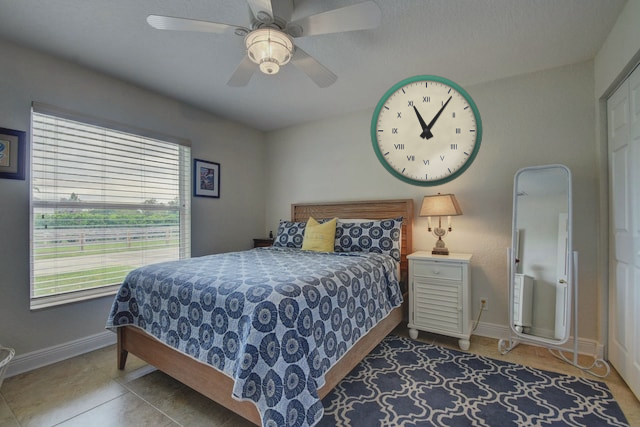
11:06
